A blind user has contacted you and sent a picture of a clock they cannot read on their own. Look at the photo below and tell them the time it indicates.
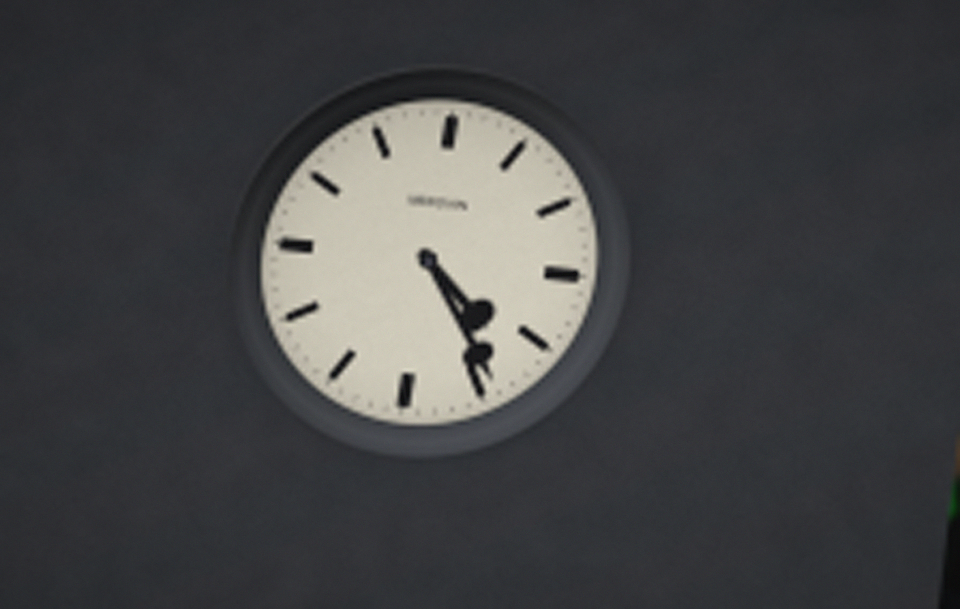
4:24
